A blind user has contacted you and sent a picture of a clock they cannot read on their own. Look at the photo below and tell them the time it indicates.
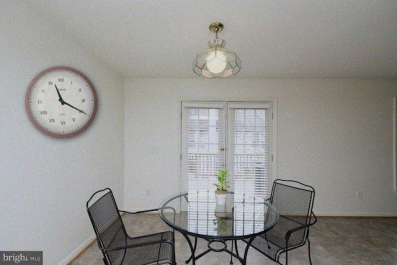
11:20
